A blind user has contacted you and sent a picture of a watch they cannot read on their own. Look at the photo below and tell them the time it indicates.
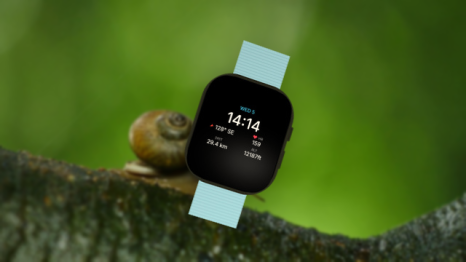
14:14
